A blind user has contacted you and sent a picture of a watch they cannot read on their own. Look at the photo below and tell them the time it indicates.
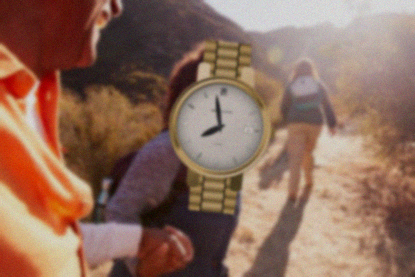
7:58
